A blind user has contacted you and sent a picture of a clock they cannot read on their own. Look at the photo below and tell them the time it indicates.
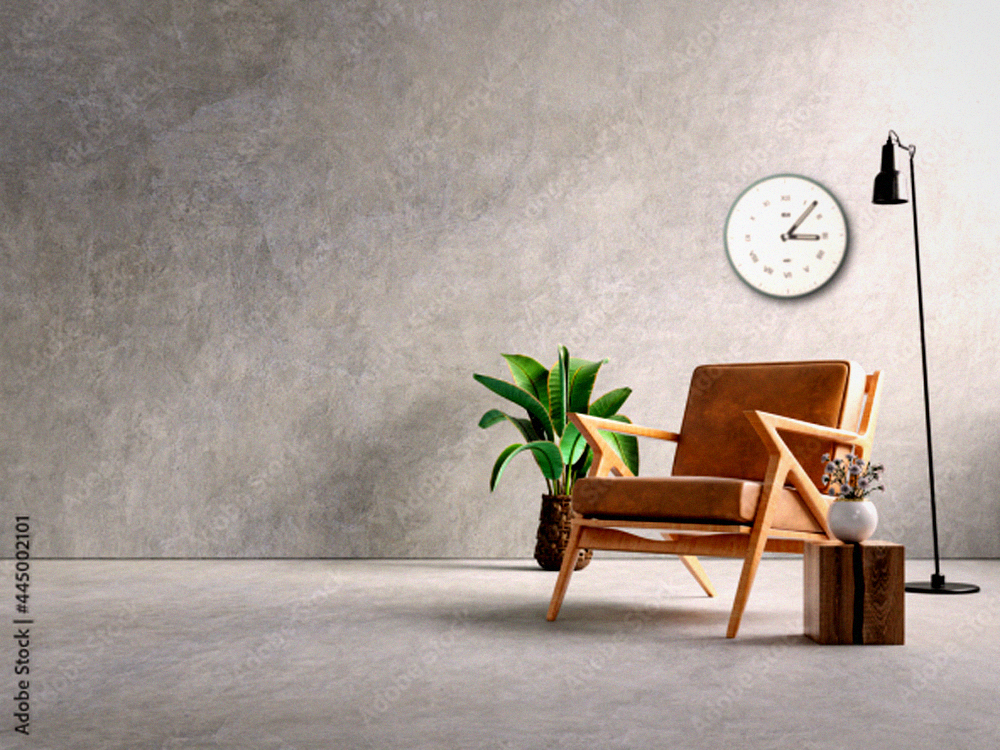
3:07
